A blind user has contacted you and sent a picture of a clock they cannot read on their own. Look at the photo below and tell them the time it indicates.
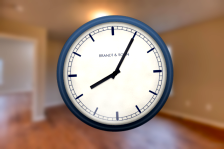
8:05
